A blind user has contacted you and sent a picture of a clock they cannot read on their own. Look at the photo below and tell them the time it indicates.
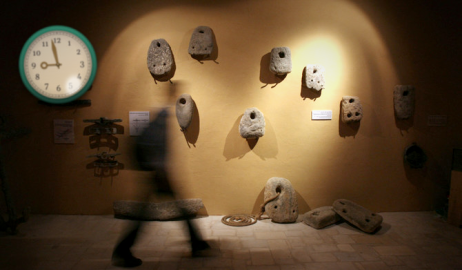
8:58
